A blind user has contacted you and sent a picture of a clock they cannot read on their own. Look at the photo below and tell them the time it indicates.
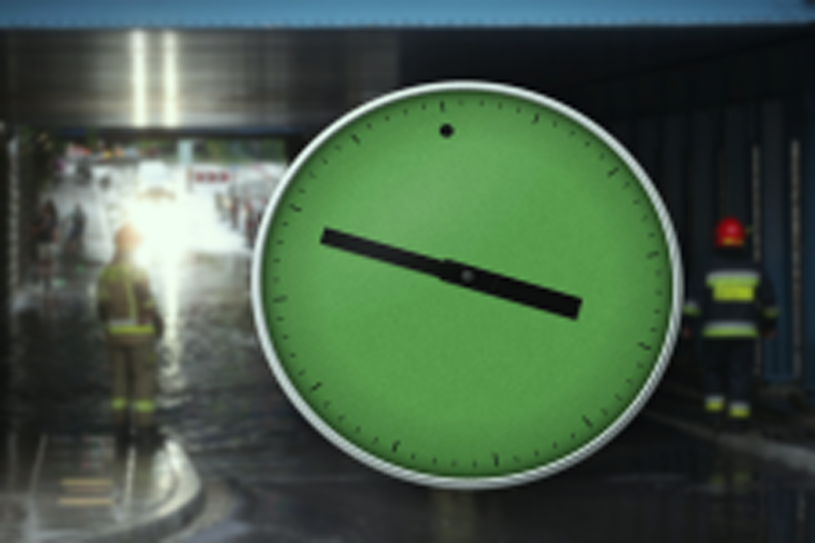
3:49
